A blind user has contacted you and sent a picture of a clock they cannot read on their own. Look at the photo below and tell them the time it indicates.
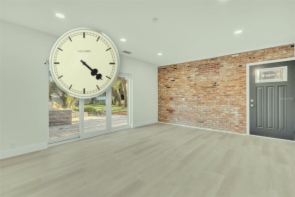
4:22
